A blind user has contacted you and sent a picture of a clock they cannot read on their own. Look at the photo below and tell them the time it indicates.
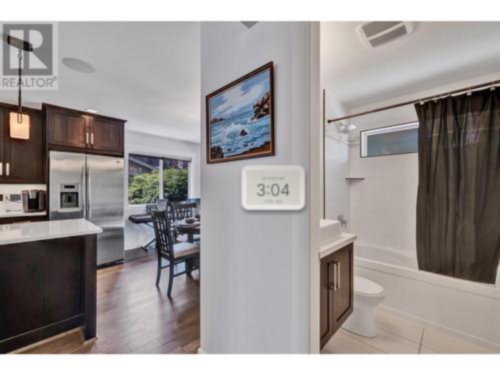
3:04
